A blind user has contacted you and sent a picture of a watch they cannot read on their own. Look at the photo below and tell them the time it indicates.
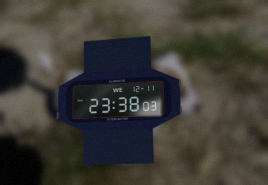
23:38:03
